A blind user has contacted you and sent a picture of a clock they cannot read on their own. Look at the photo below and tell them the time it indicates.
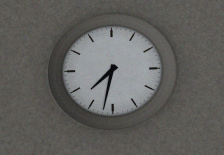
7:32
